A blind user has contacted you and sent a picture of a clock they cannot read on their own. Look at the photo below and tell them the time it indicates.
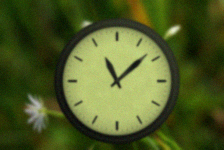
11:08
